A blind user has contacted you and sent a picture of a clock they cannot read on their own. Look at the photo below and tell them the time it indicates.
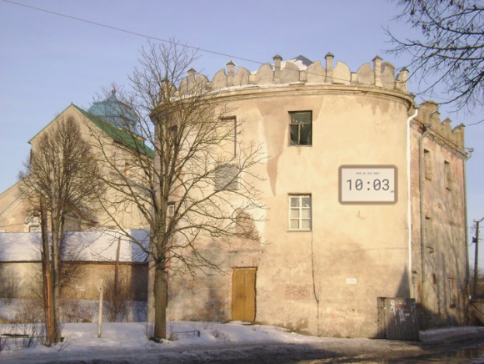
10:03
